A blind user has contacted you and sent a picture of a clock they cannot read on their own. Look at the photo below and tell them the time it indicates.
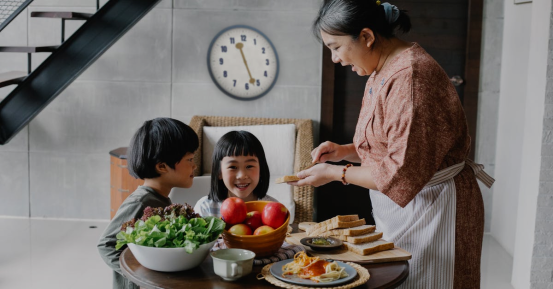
11:27
